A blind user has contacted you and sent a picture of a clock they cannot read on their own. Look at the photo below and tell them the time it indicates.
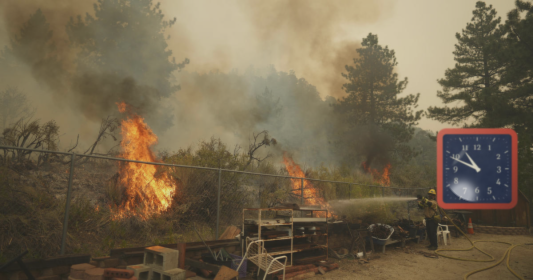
10:49
